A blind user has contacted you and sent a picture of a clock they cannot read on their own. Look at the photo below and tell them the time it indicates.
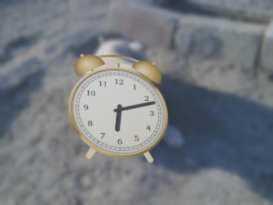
6:12
